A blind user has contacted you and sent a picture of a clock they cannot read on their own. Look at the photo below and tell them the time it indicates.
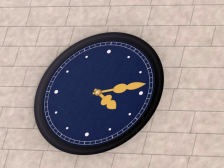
4:13
